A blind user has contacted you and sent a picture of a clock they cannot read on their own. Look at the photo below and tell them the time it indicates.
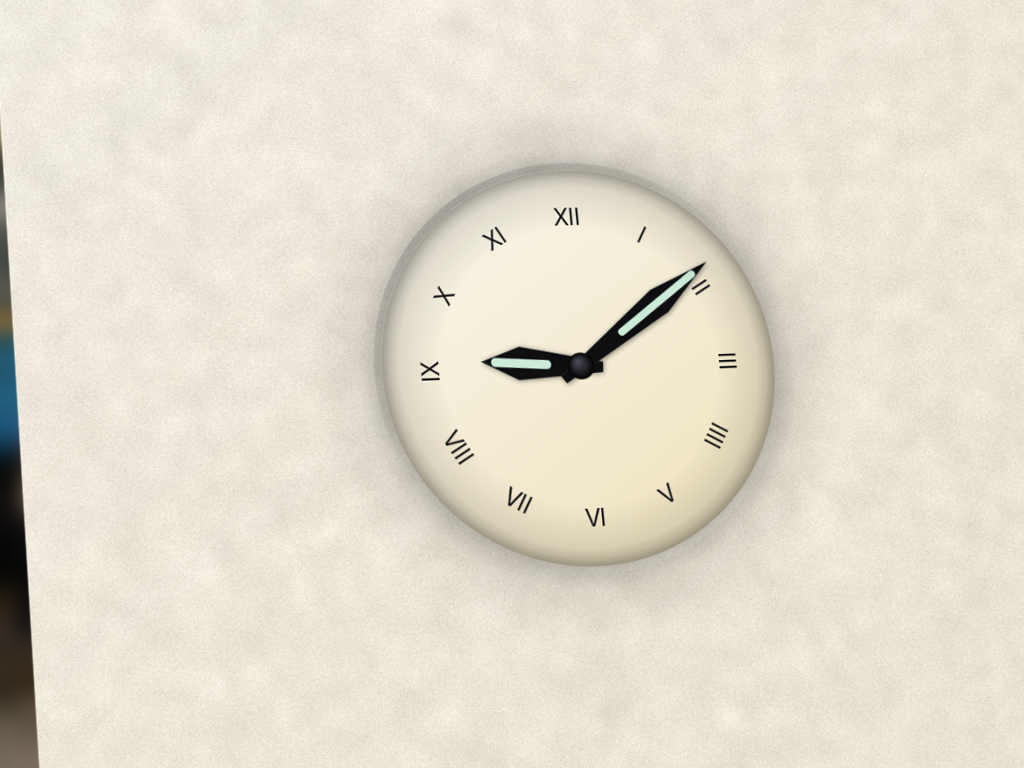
9:09
